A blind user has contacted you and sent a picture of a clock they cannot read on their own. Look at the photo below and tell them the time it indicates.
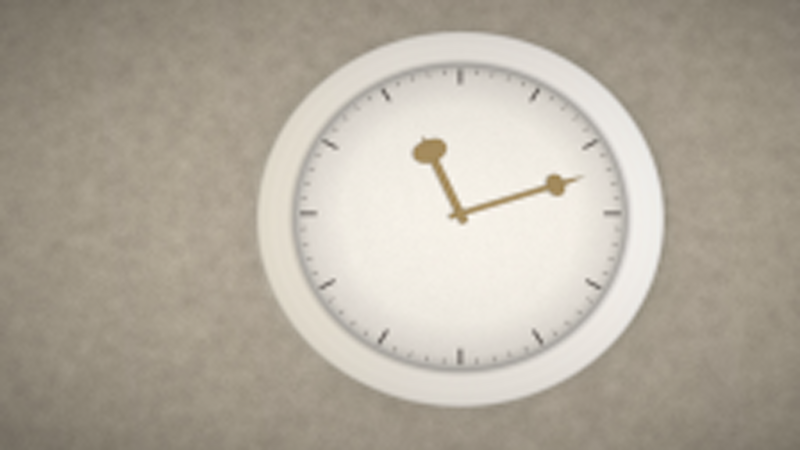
11:12
